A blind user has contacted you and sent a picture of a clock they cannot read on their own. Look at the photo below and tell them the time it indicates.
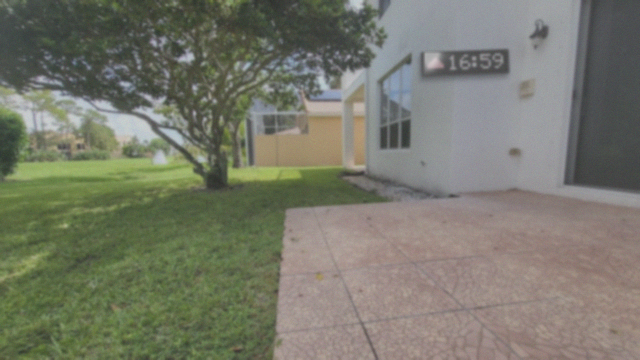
16:59
